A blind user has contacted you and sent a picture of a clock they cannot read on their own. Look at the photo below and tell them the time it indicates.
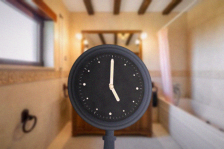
5:00
